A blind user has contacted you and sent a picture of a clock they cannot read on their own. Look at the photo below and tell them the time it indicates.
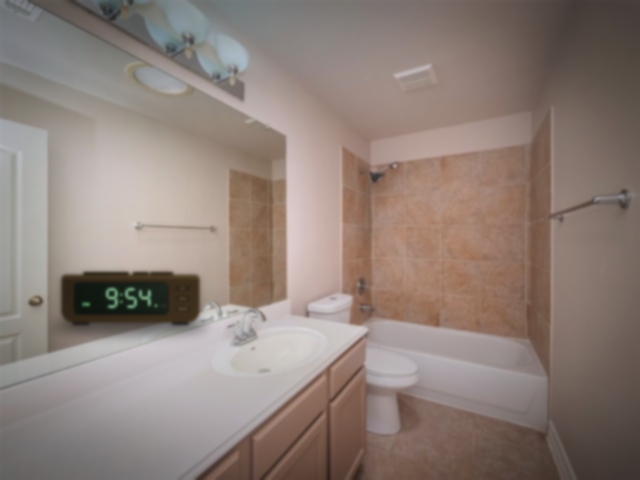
9:54
